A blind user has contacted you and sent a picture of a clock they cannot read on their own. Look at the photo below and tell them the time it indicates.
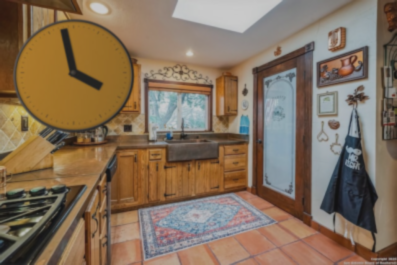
3:58
